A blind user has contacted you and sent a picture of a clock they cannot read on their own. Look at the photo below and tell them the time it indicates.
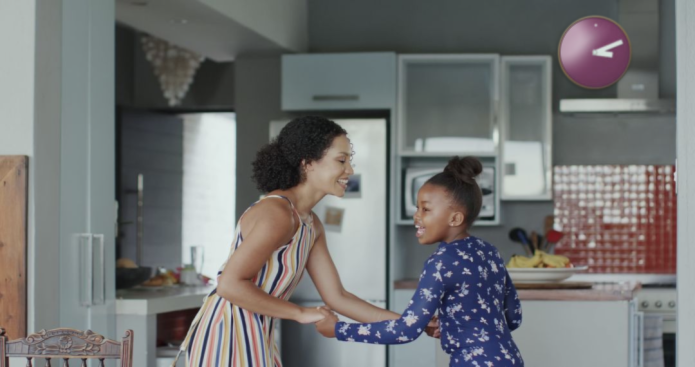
3:11
